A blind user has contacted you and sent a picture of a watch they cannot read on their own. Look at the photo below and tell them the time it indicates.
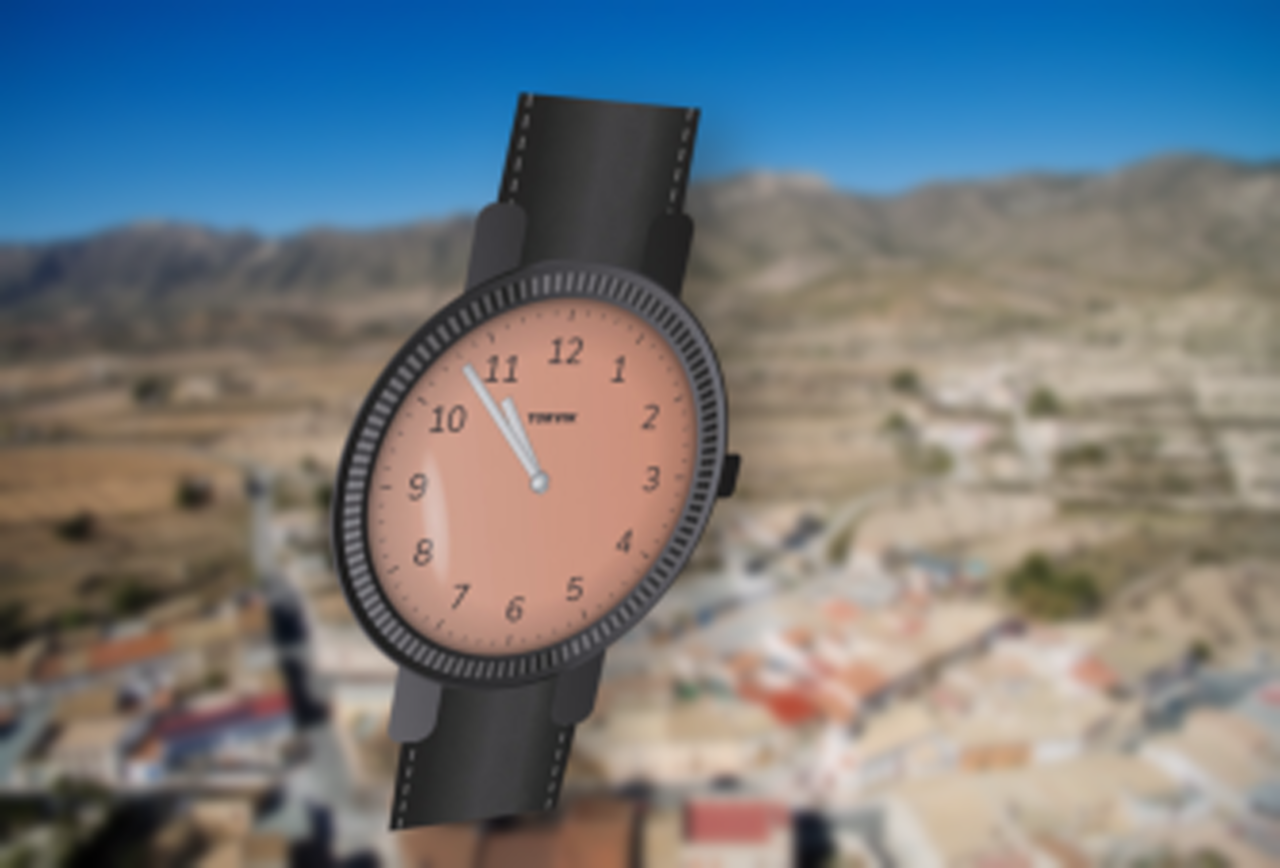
10:53
